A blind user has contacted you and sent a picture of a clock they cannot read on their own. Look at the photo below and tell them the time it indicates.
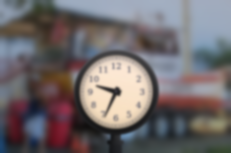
9:34
